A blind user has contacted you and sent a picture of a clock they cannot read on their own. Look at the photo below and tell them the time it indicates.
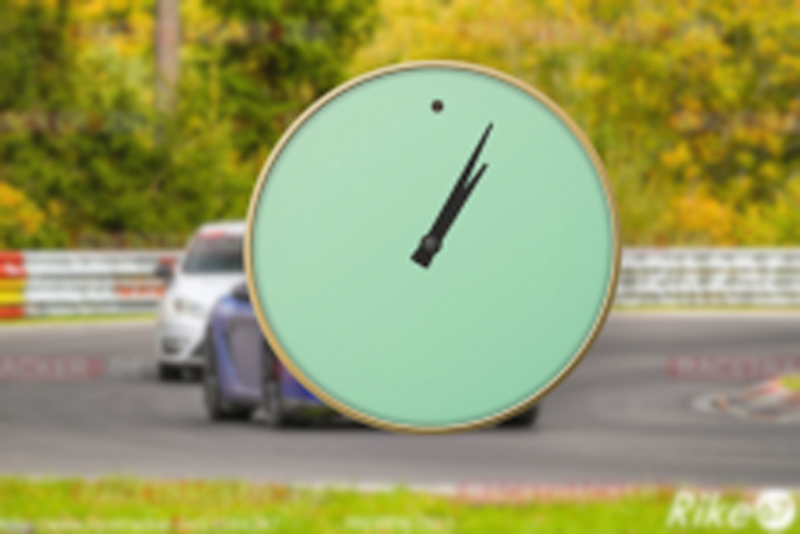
1:04
